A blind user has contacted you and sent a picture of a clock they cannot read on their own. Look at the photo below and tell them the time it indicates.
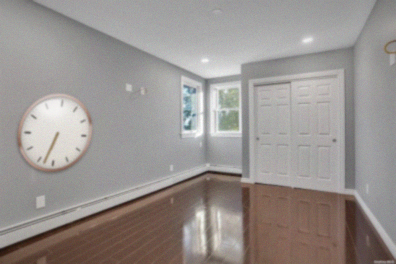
6:33
